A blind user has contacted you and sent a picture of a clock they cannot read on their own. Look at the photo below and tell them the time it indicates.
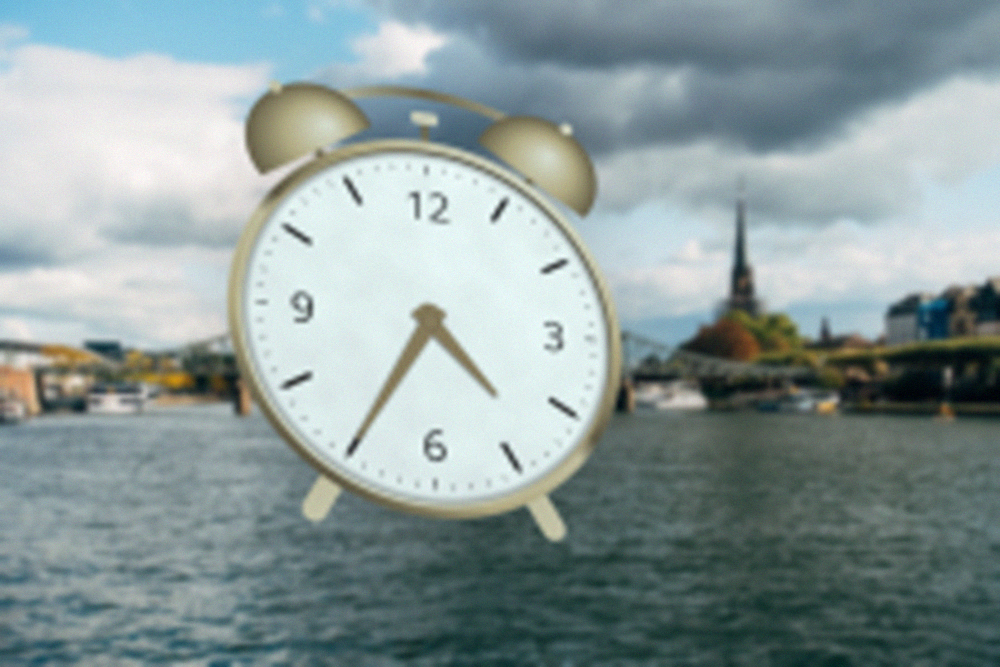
4:35
